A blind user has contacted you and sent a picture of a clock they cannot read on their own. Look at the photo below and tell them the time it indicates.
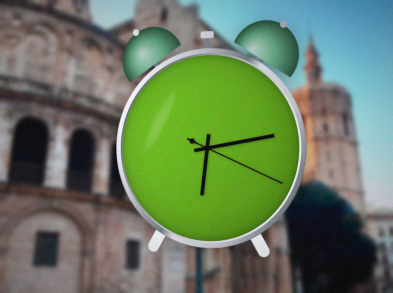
6:13:19
